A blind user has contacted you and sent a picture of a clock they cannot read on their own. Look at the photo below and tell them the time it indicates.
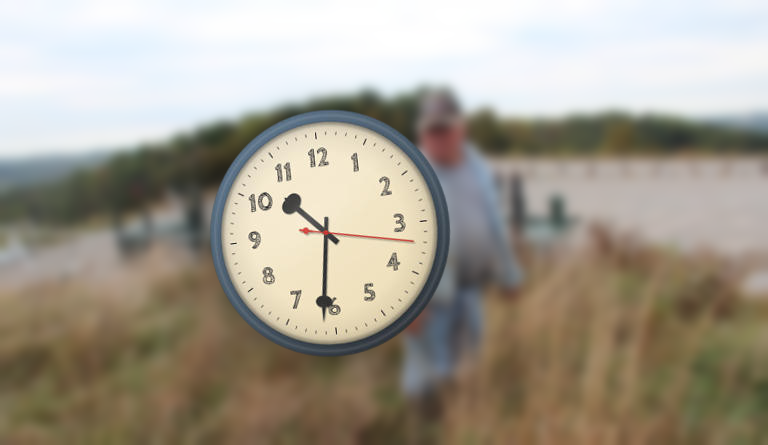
10:31:17
